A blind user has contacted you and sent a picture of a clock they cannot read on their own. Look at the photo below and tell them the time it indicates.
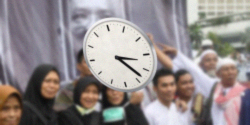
3:23
